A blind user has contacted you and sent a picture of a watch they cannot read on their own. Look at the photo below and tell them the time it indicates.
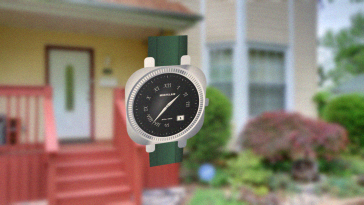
1:37
